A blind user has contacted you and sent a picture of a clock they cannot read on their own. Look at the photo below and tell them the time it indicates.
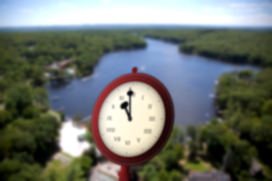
10:59
